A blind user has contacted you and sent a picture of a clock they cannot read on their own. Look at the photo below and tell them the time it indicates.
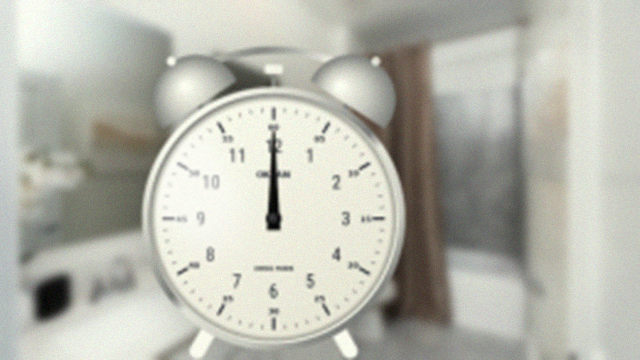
12:00
